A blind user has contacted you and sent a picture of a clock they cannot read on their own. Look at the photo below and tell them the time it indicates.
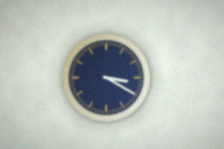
3:20
